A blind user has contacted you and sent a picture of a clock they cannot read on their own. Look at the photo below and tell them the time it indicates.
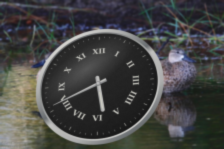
5:41
